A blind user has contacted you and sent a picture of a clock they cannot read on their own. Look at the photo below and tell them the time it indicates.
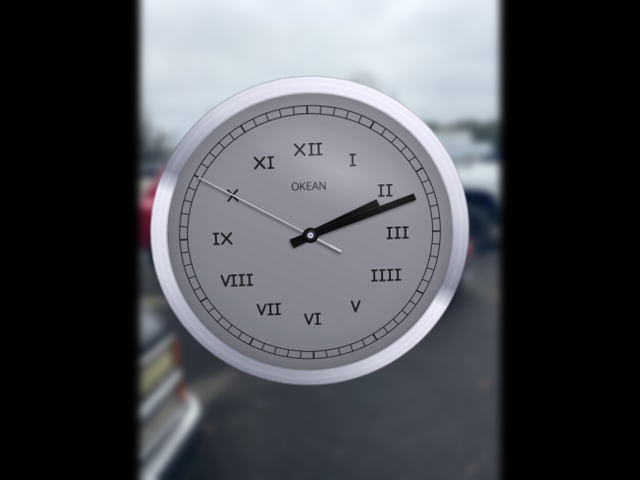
2:11:50
